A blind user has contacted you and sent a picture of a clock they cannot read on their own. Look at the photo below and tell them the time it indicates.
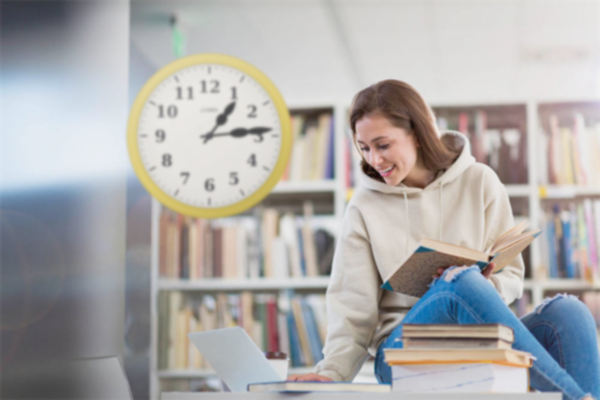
1:14
